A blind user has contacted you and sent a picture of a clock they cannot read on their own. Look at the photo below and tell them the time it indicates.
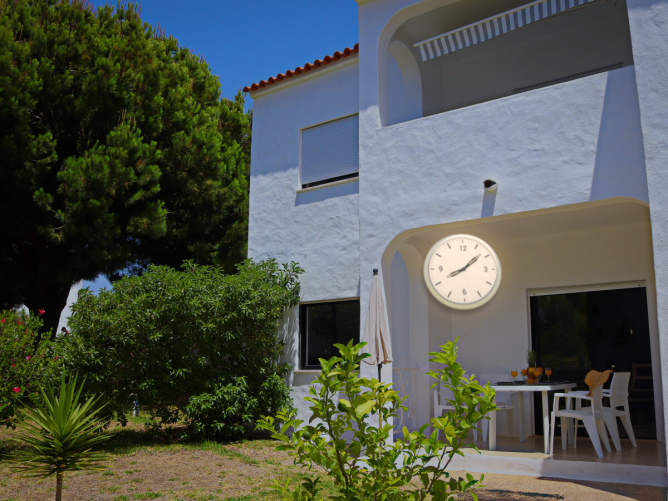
8:08
